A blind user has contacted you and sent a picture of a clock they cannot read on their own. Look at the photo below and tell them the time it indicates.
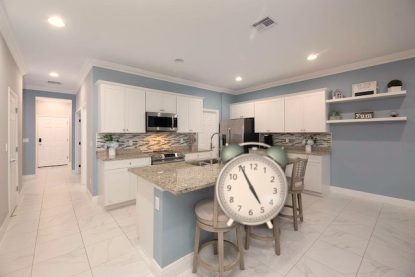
4:55
